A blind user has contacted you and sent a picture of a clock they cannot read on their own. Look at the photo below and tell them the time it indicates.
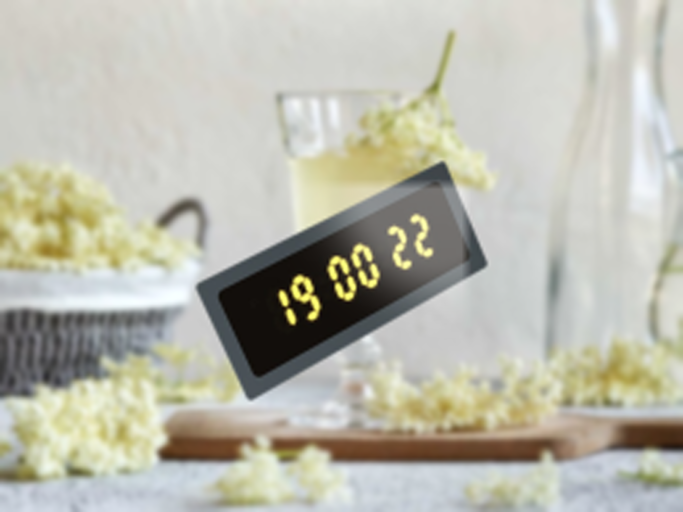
19:00:22
